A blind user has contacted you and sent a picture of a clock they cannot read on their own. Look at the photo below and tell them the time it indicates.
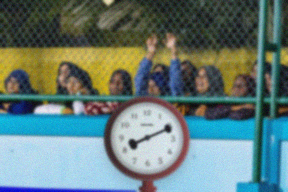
8:11
